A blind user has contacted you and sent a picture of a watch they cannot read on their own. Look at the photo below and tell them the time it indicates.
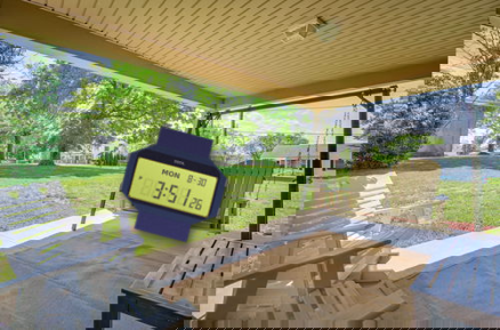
3:51:26
